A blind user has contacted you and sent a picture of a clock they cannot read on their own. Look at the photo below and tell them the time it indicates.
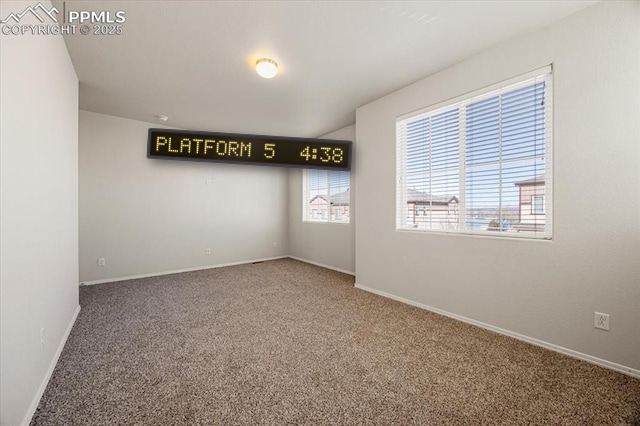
4:38
